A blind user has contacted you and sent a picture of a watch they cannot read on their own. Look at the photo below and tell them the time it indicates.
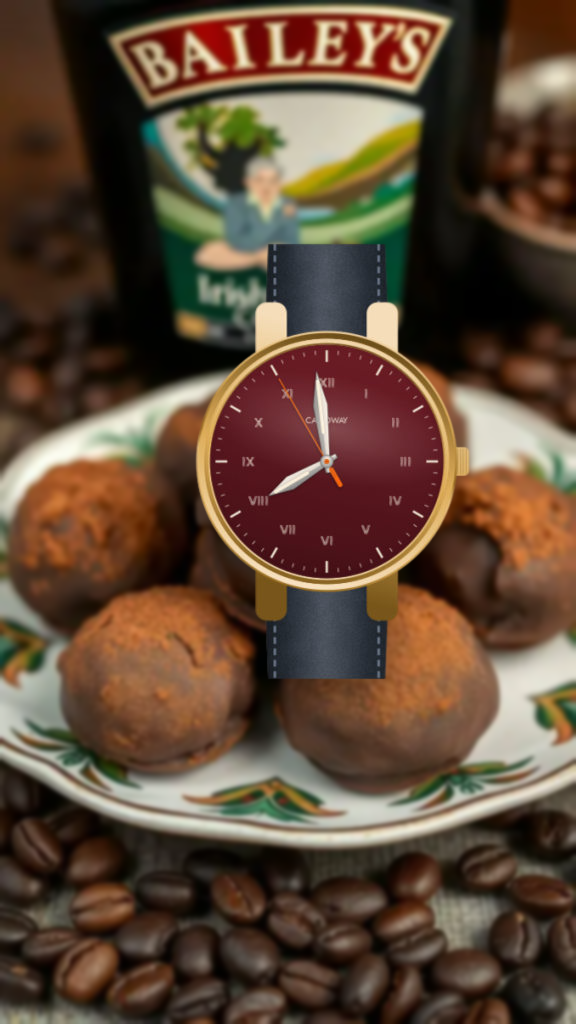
7:58:55
